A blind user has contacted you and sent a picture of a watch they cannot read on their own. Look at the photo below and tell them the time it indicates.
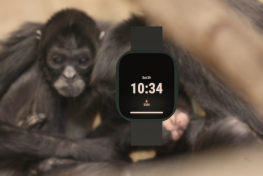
10:34
